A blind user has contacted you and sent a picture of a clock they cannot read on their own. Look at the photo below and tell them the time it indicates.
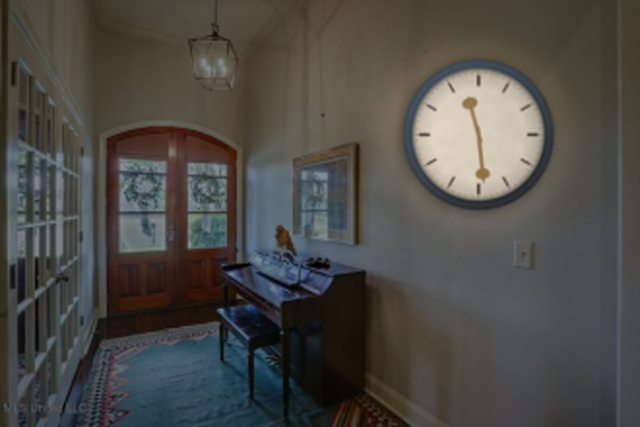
11:29
